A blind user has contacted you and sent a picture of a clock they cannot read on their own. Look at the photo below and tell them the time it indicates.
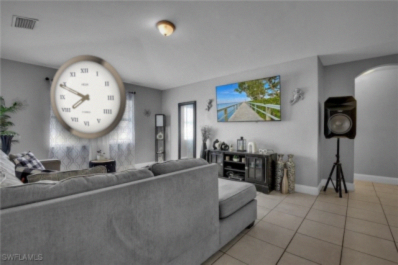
7:49
